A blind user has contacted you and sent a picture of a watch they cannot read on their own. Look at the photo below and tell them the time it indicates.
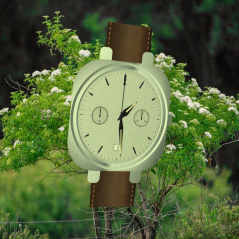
1:29
